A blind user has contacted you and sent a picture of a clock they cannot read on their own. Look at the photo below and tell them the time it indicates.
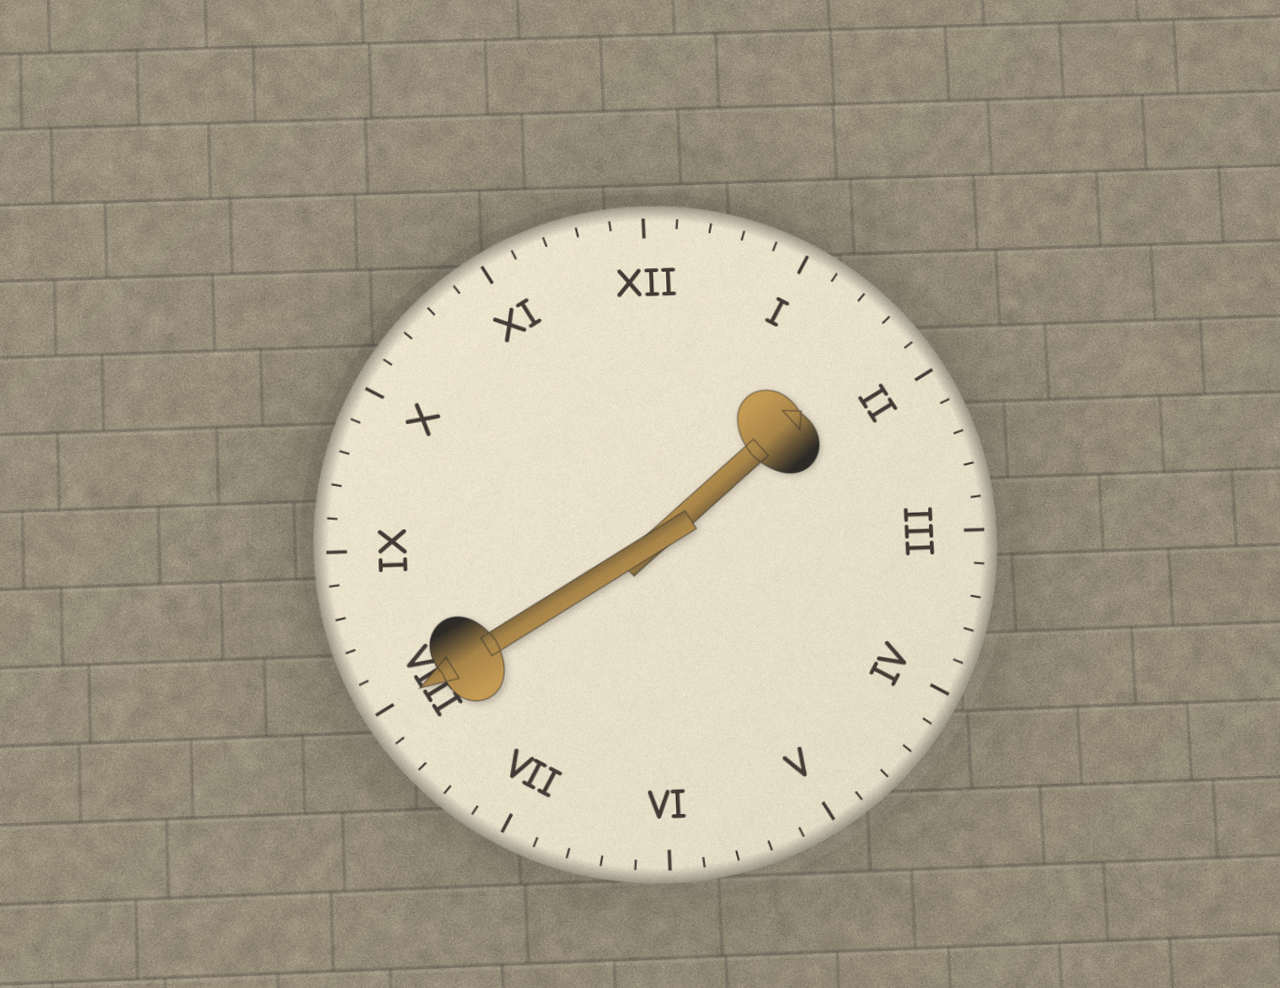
1:40
